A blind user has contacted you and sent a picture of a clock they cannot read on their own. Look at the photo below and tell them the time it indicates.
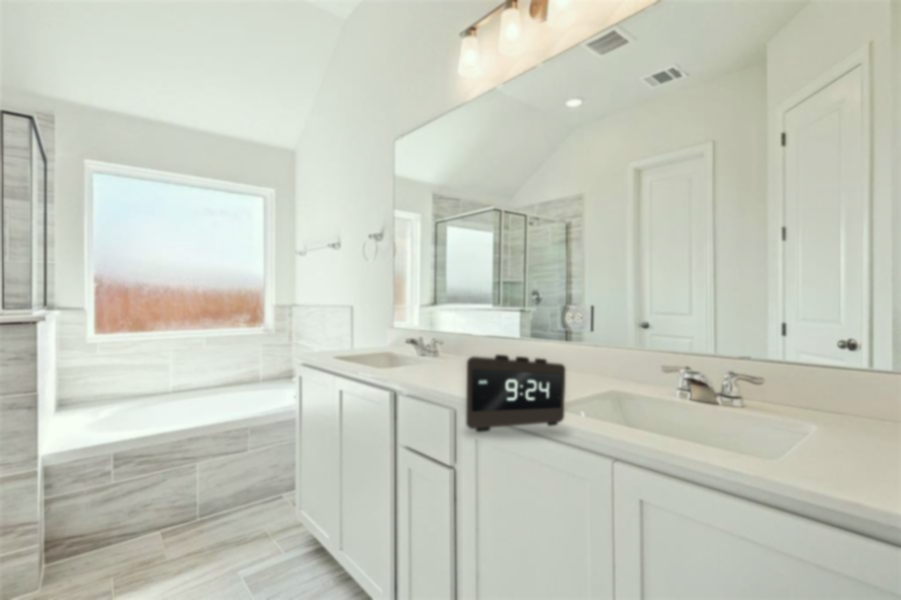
9:24
